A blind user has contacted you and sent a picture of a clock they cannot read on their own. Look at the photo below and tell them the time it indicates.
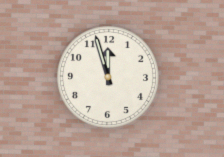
11:57
